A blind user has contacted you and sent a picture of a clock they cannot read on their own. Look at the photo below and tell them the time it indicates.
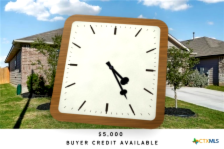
4:25
